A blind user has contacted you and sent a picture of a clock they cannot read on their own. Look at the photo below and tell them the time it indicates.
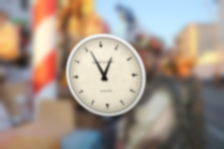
12:56
